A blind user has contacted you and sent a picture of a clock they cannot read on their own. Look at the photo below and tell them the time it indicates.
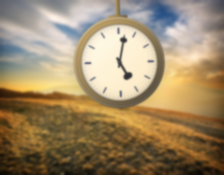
5:02
